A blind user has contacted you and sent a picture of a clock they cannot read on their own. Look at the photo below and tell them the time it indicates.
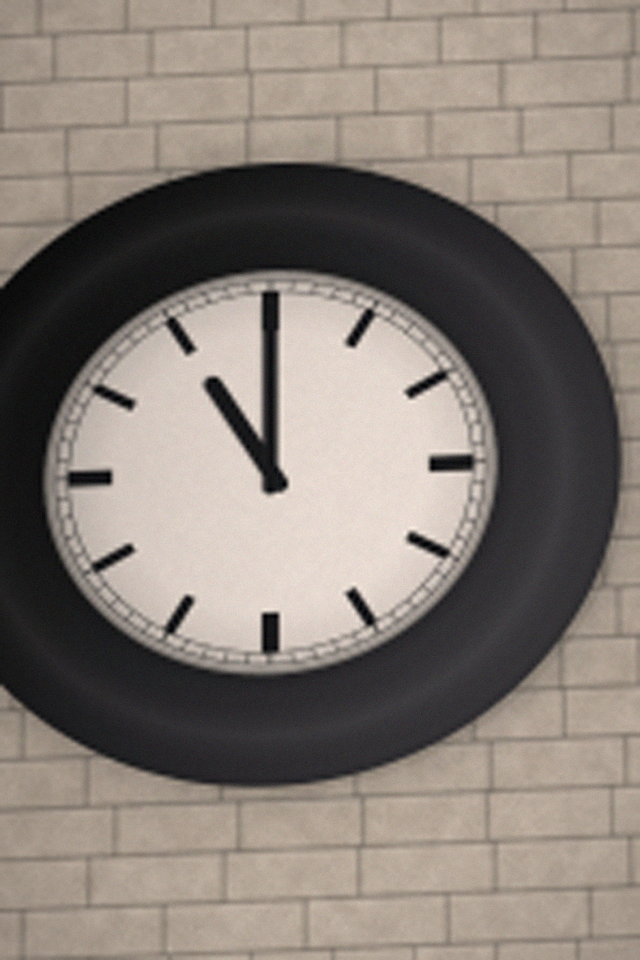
11:00
